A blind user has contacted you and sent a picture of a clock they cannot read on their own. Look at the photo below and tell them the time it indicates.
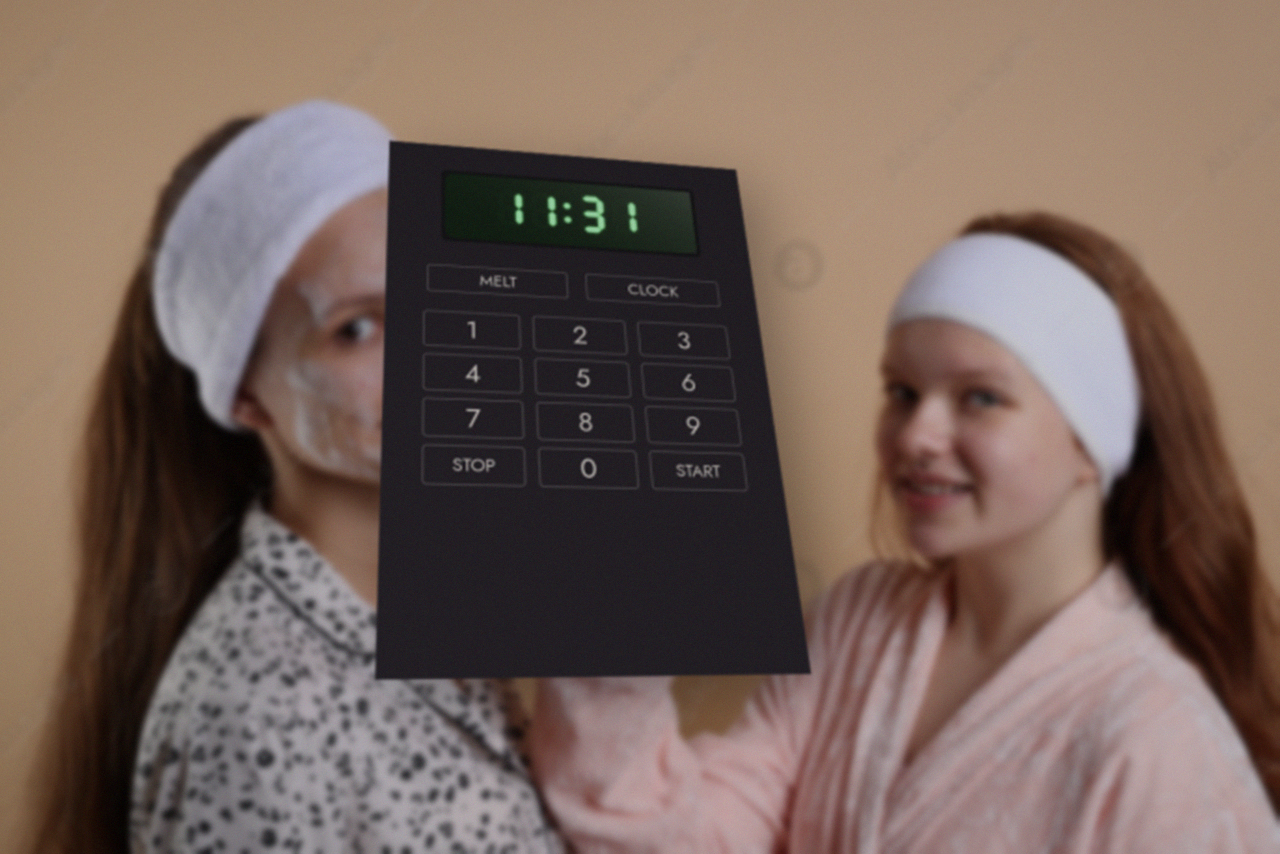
11:31
